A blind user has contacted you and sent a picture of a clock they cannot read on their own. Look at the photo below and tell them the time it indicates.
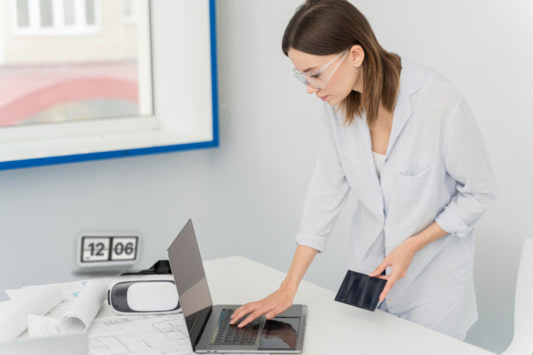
12:06
